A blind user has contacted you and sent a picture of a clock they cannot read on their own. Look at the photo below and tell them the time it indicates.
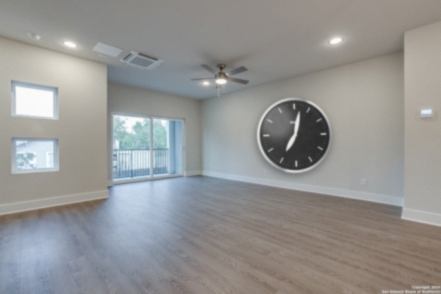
7:02
